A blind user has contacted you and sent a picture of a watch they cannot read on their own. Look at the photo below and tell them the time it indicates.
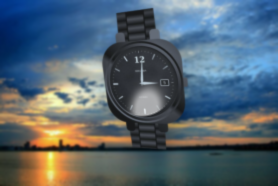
3:01
